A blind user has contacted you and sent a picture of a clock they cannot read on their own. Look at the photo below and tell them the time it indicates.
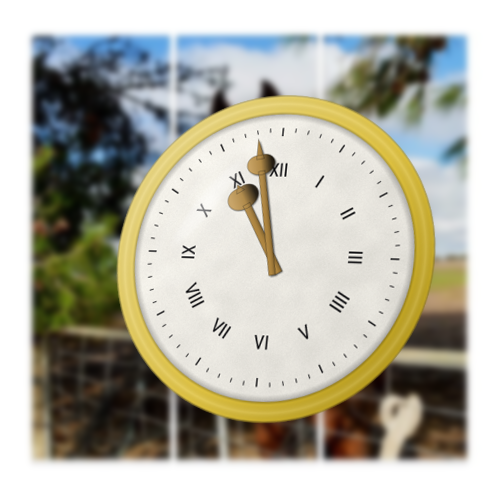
10:58
